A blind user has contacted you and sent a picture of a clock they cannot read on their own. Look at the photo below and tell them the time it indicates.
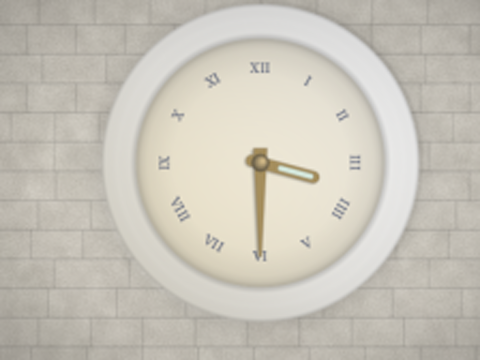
3:30
